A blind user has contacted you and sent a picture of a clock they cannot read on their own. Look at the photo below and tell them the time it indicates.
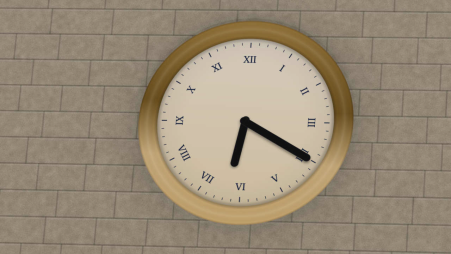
6:20
